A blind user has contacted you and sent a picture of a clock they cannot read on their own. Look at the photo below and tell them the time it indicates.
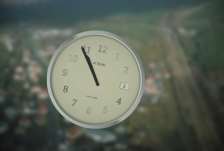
10:54
